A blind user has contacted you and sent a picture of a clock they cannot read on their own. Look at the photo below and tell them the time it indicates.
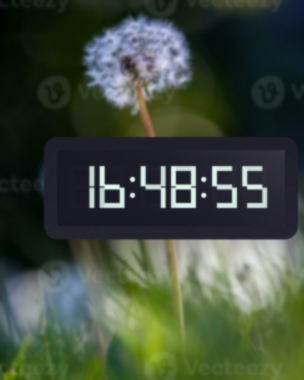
16:48:55
